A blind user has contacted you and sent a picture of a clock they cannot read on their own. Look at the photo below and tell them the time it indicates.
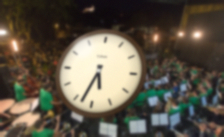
5:33
